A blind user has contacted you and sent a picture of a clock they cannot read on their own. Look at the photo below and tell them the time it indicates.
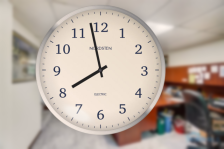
7:58
